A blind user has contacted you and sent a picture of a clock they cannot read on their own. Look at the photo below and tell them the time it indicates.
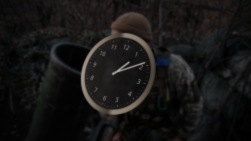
1:09
